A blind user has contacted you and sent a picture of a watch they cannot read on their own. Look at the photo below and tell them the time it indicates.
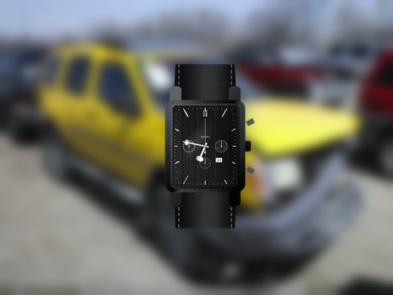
6:47
